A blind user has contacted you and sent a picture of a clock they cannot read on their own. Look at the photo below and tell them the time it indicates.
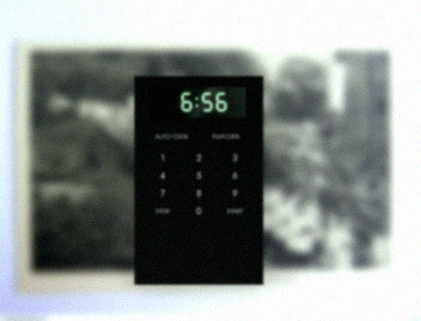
6:56
